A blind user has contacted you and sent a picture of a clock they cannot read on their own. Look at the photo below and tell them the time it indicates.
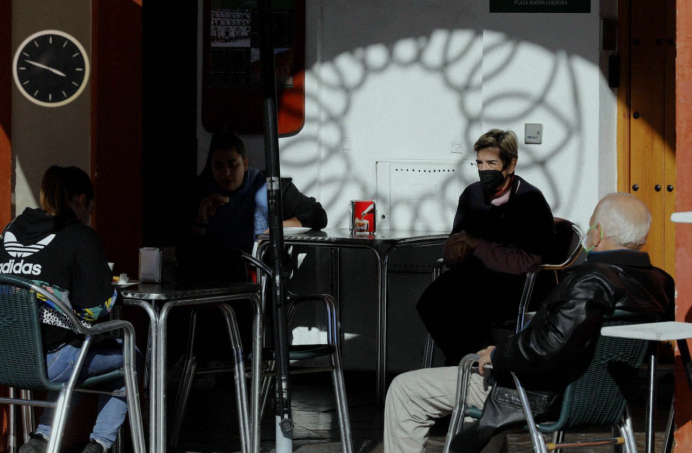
3:48
